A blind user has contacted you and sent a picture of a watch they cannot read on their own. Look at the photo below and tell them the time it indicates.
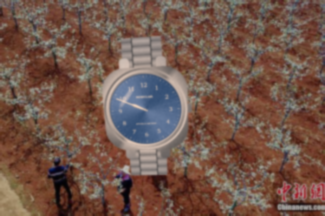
9:49
